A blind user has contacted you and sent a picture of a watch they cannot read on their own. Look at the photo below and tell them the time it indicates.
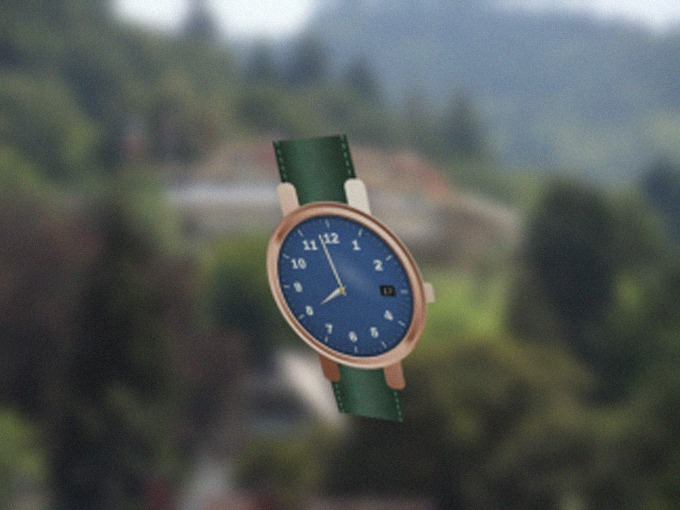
7:58
